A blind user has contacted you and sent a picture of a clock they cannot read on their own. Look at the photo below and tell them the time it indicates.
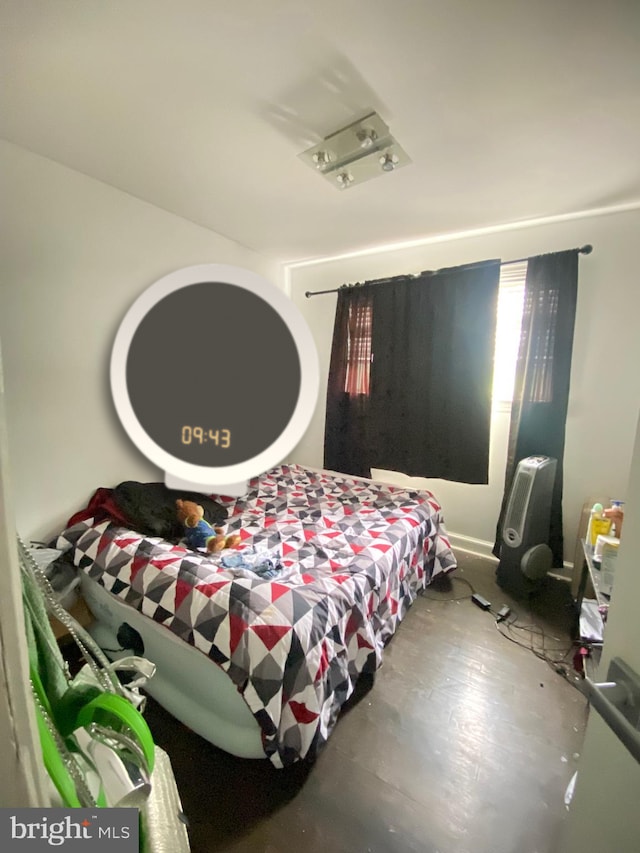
9:43
